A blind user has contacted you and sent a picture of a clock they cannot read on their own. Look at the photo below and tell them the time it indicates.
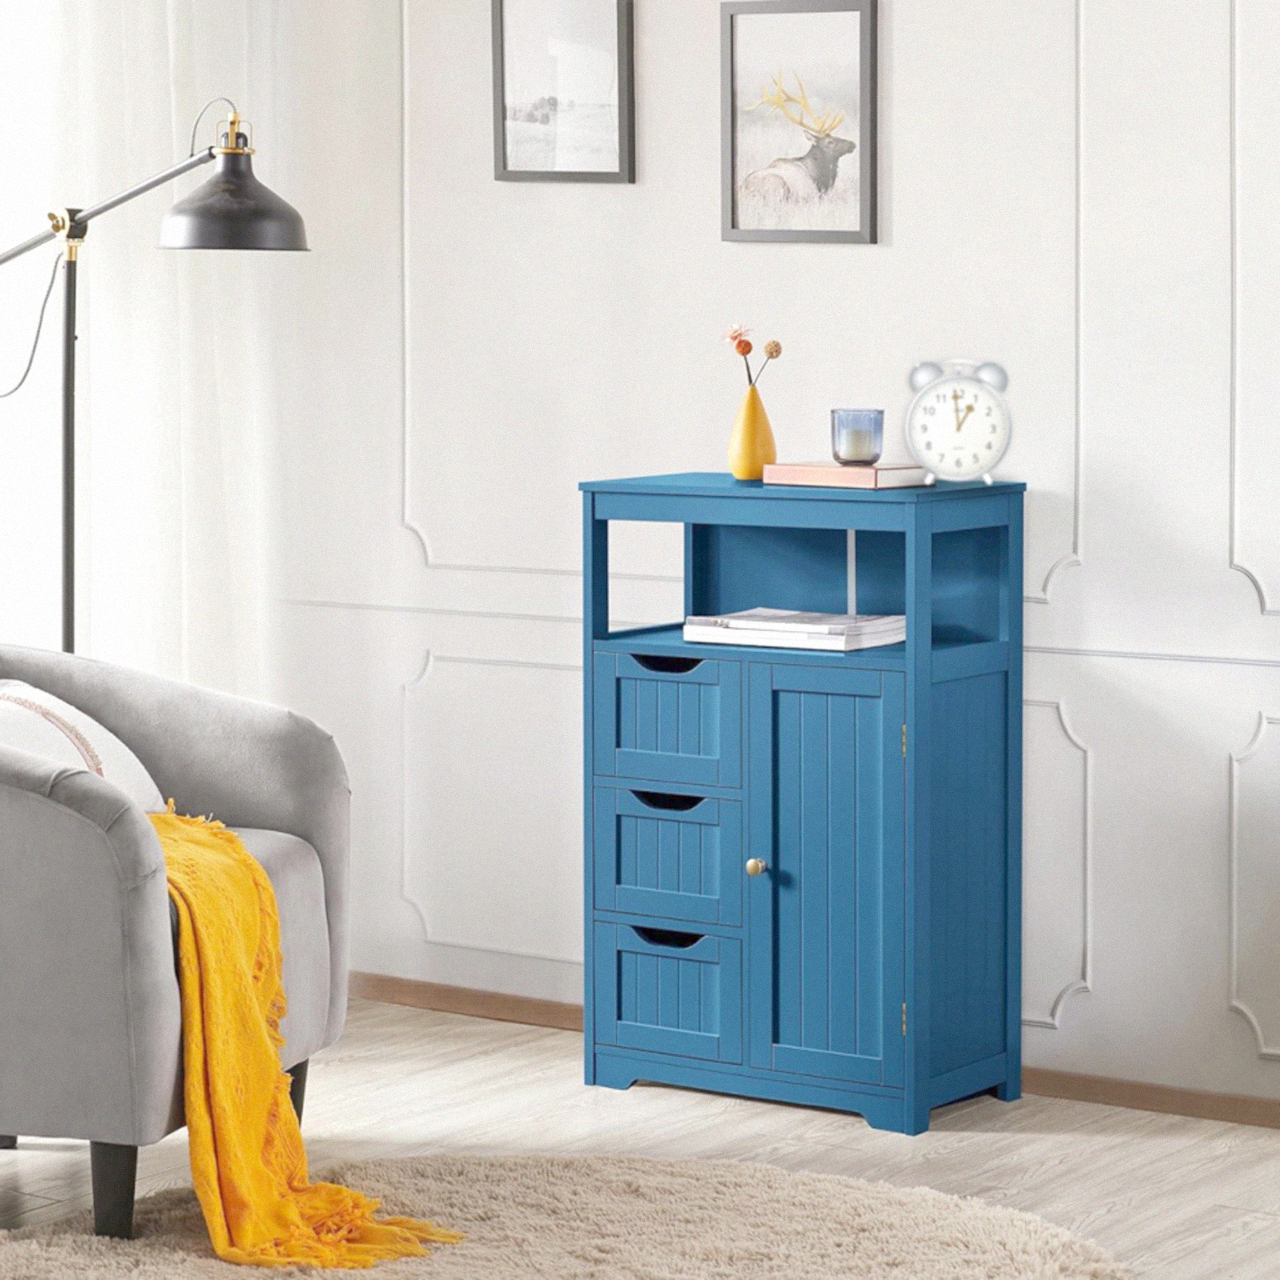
12:59
